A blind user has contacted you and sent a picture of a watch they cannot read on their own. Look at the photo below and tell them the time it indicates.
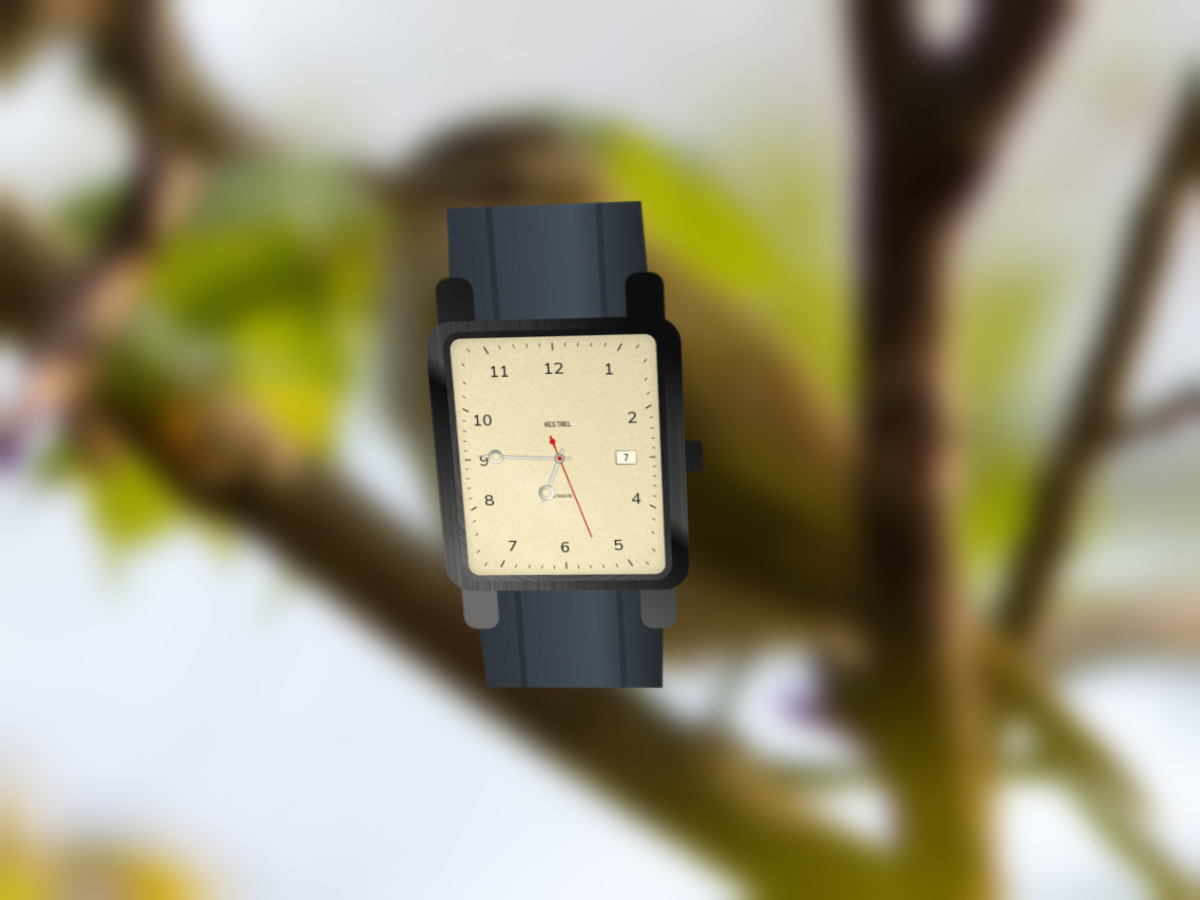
6:45:27
